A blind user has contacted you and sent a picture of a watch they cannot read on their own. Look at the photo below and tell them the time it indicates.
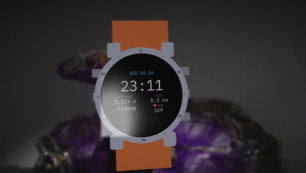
23:11
